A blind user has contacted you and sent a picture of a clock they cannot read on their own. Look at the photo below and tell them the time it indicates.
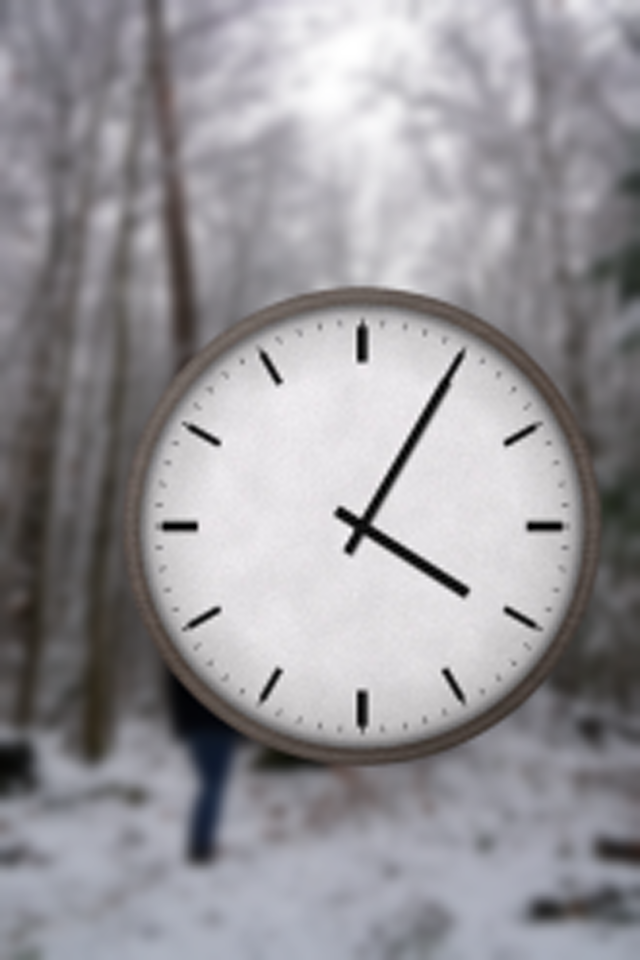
4:05
